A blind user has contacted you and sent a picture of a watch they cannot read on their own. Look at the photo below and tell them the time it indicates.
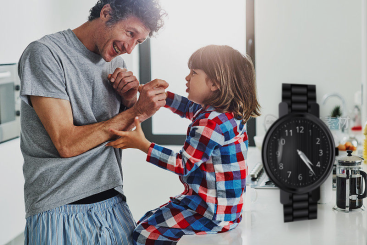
4:24
